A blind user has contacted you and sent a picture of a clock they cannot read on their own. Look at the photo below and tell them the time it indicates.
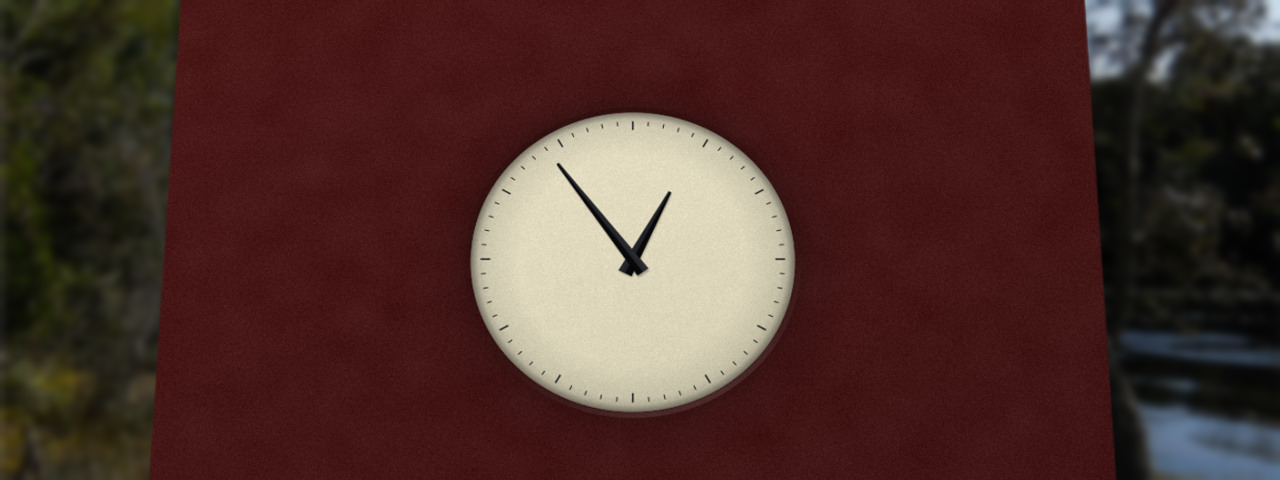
12:54
